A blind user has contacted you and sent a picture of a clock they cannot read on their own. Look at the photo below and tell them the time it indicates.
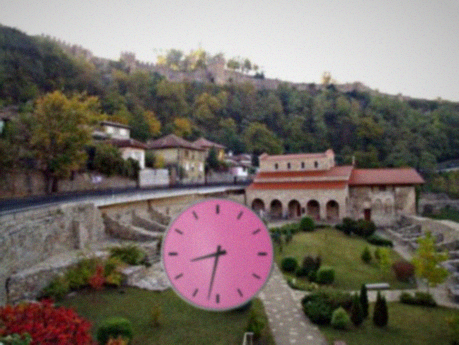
8:32
